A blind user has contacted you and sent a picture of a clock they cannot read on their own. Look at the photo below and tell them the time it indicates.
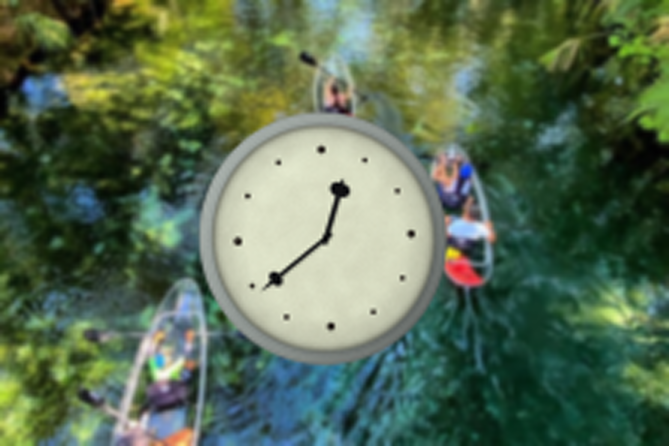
12:39
